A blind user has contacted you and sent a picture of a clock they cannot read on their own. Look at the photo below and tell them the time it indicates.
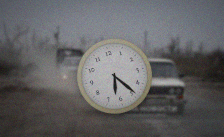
6:24
